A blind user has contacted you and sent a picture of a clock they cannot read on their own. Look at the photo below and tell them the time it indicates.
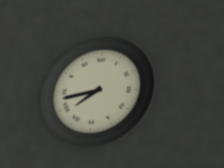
7:43
